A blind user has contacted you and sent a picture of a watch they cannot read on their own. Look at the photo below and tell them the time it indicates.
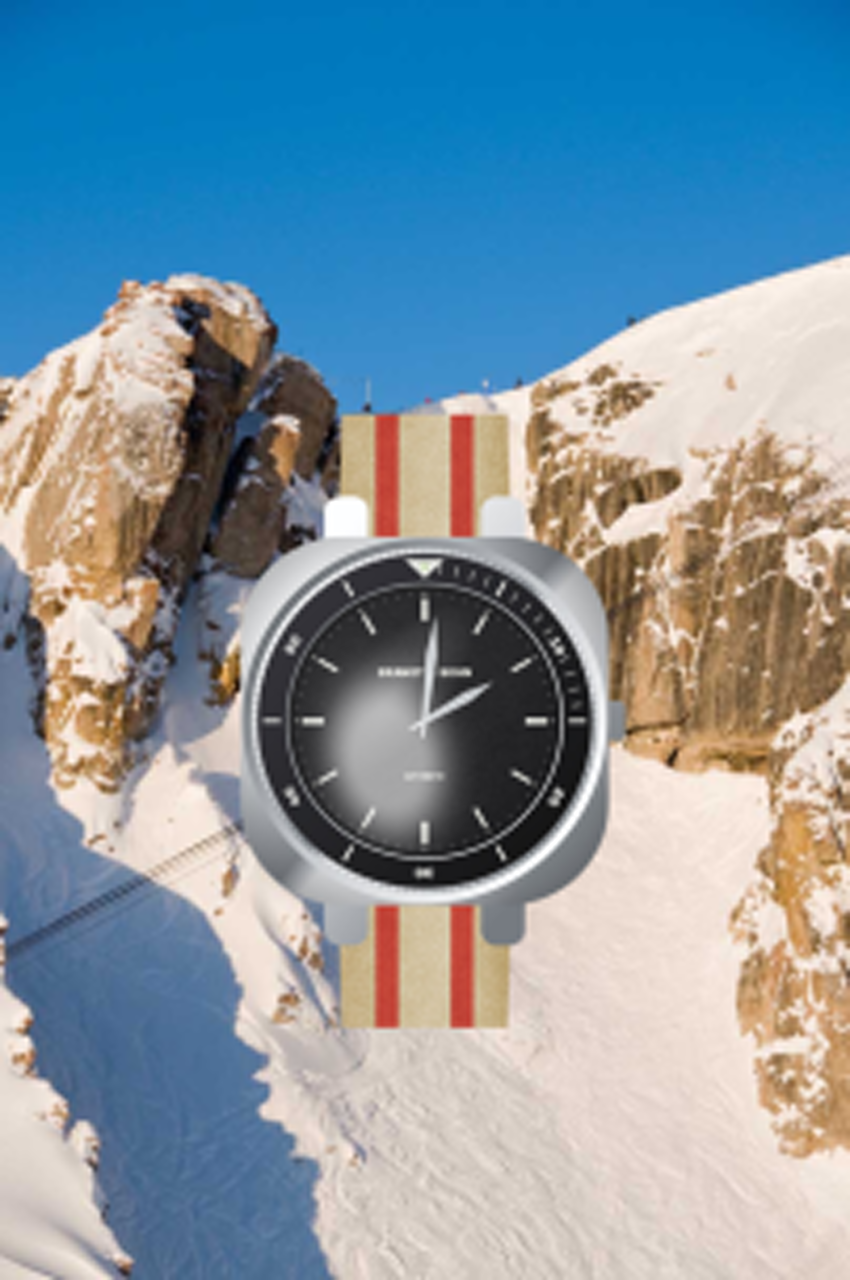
2:01
